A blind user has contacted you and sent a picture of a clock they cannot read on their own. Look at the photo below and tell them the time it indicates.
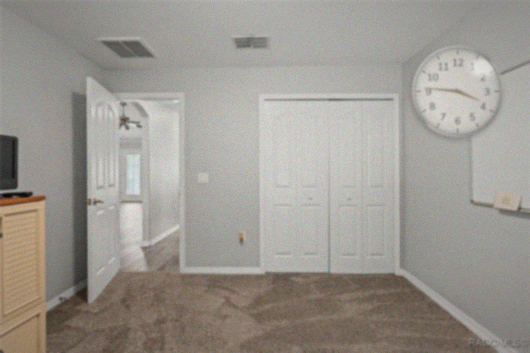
3:46
